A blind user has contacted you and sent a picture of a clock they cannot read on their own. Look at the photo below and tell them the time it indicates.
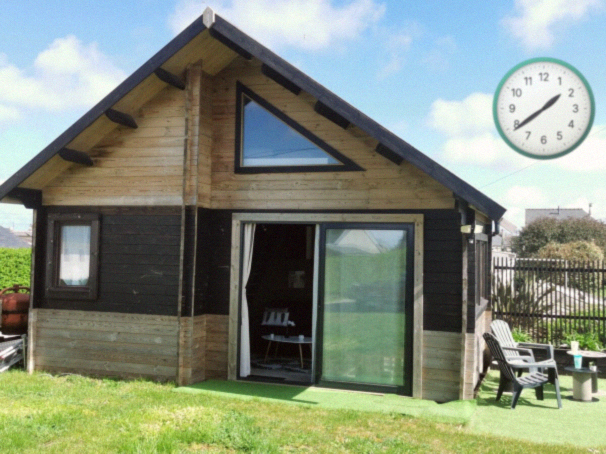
1:39
